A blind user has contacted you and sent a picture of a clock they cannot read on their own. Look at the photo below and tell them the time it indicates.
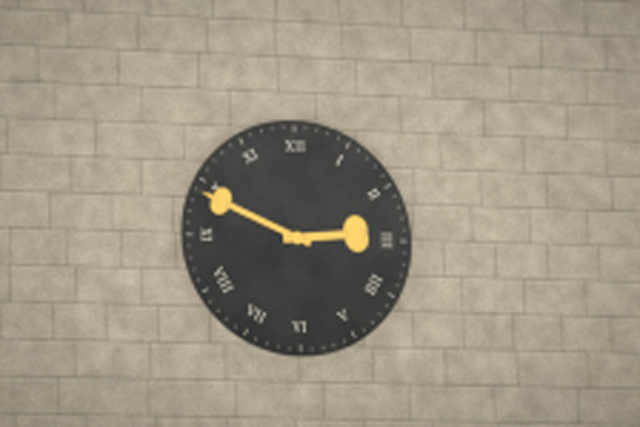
2:49
